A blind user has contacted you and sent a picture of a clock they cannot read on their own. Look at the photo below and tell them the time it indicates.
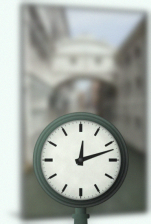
12:12
